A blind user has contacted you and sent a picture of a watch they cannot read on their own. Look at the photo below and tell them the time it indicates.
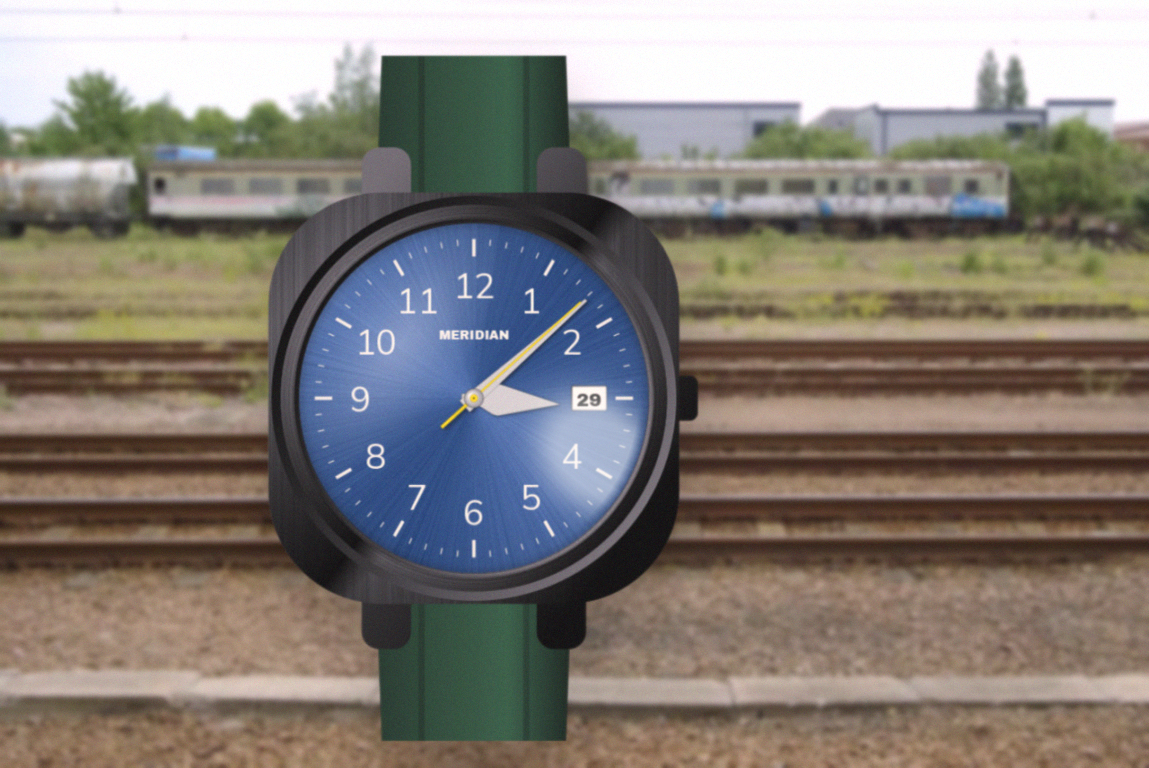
3:08:08
